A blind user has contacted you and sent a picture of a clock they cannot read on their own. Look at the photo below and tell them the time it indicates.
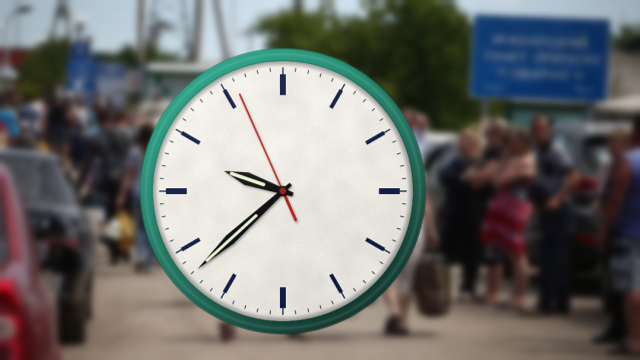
9:37:56
